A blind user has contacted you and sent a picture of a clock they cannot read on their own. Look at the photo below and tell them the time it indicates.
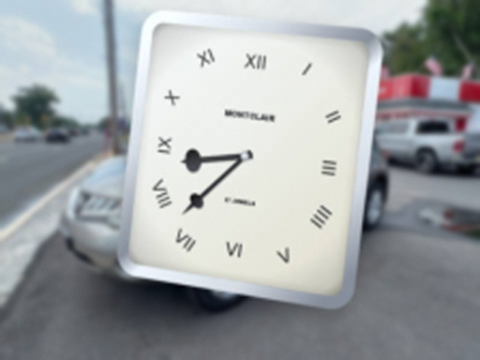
8:37
